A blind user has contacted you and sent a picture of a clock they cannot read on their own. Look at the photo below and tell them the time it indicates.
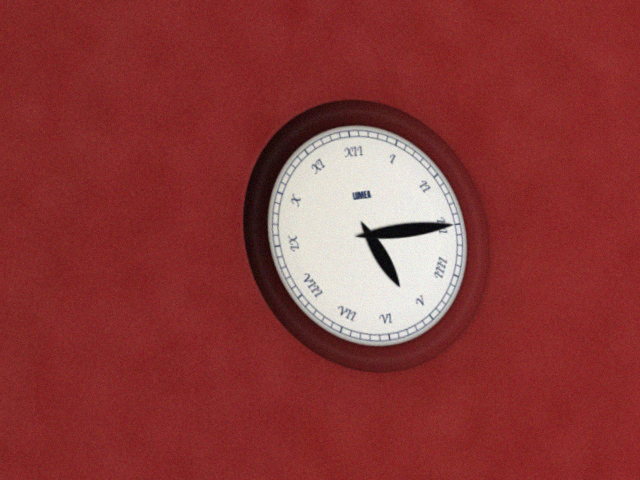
5:15
